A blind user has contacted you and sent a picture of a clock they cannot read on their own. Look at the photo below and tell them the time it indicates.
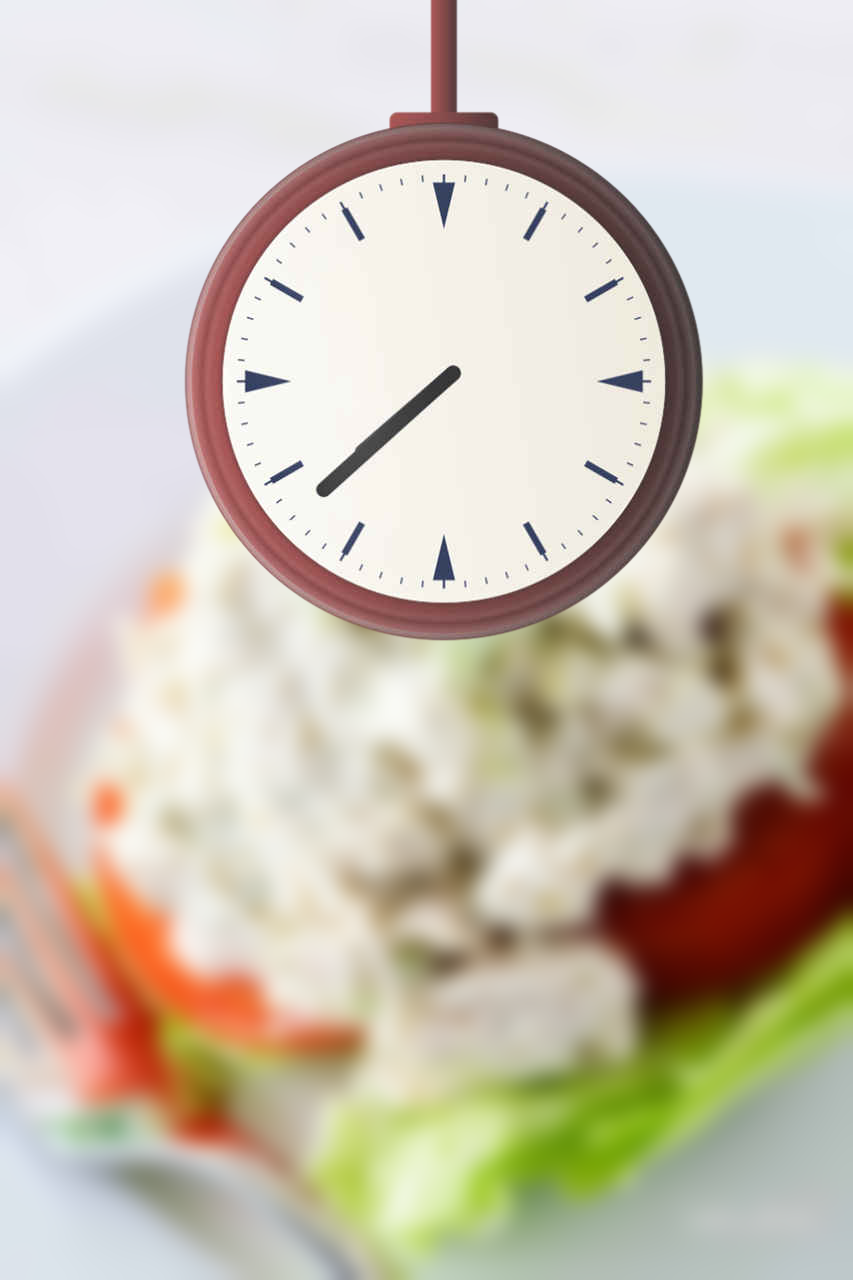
7:38
